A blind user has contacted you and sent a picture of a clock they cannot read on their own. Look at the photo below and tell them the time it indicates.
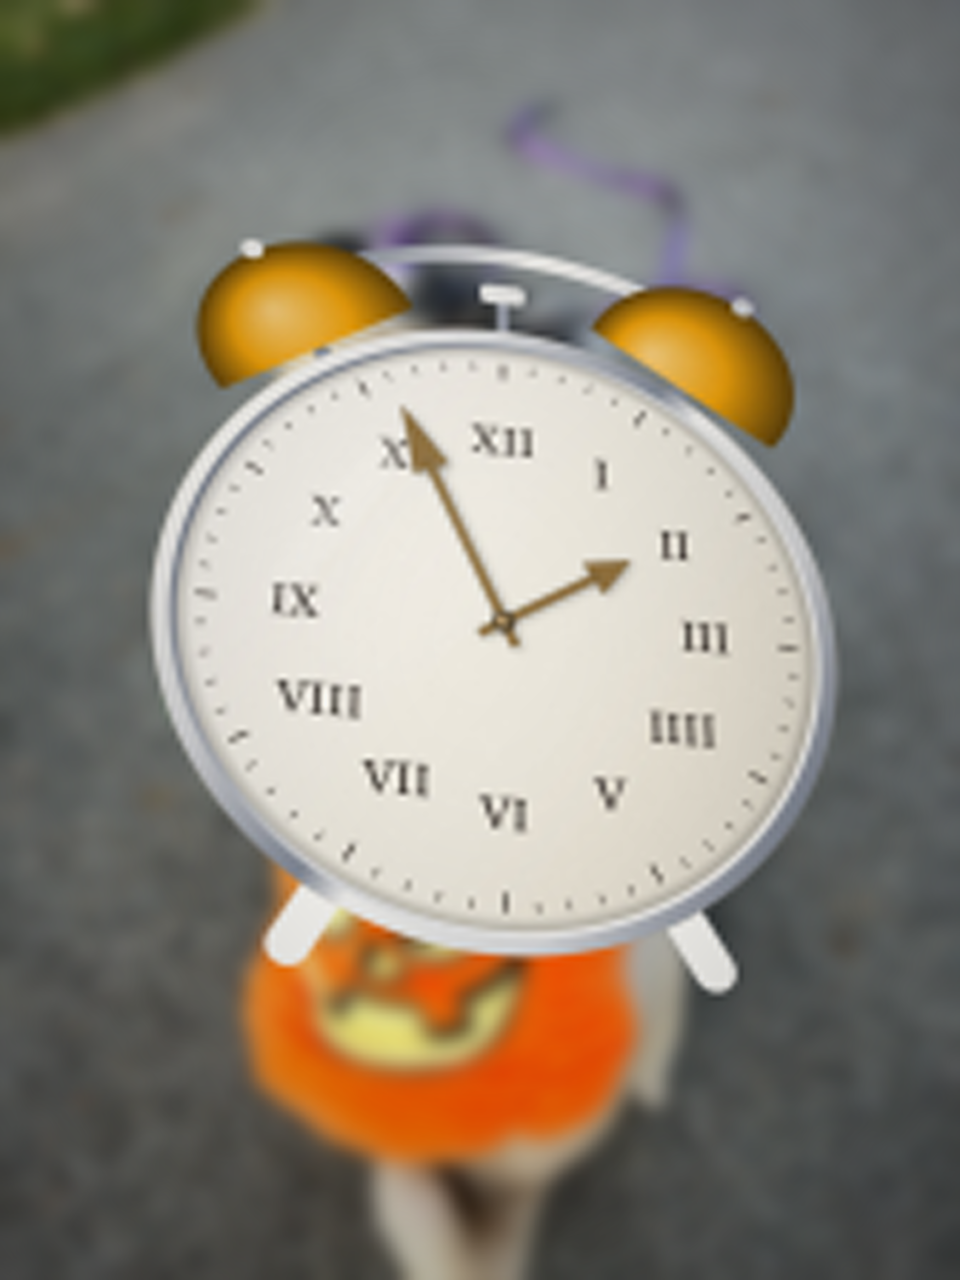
1:56
